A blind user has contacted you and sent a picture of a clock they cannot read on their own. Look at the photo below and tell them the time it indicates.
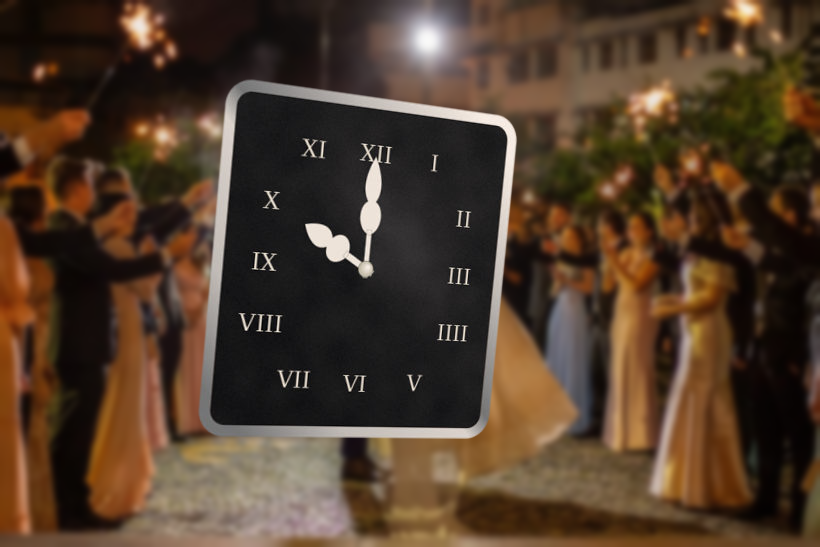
10:00
